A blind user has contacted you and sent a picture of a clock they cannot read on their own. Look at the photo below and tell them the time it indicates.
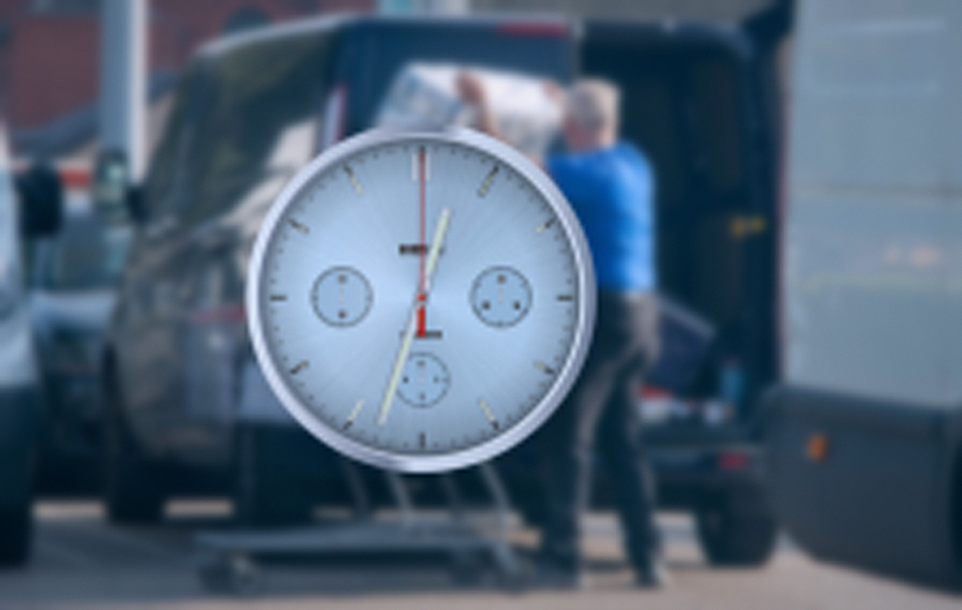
12:33
